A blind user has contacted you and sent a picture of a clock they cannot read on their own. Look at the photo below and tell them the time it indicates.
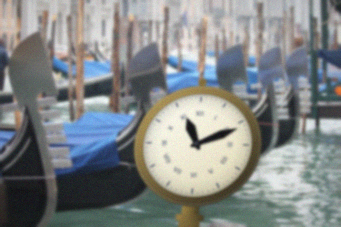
11:11
